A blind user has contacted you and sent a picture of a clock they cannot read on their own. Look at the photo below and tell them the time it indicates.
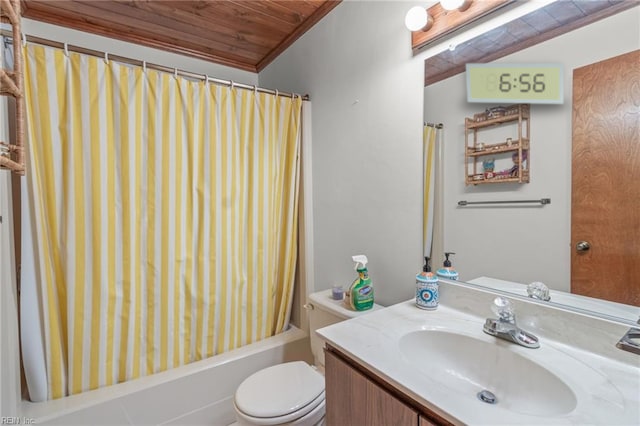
6:56
